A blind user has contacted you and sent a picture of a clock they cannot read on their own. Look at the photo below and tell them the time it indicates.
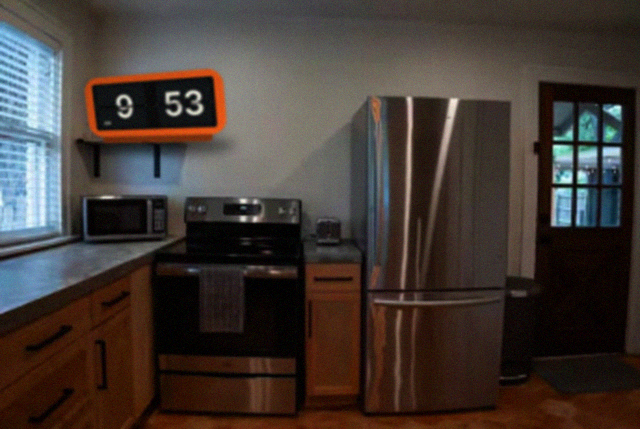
9:53
